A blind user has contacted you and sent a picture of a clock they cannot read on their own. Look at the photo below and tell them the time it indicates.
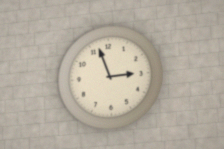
2:57
